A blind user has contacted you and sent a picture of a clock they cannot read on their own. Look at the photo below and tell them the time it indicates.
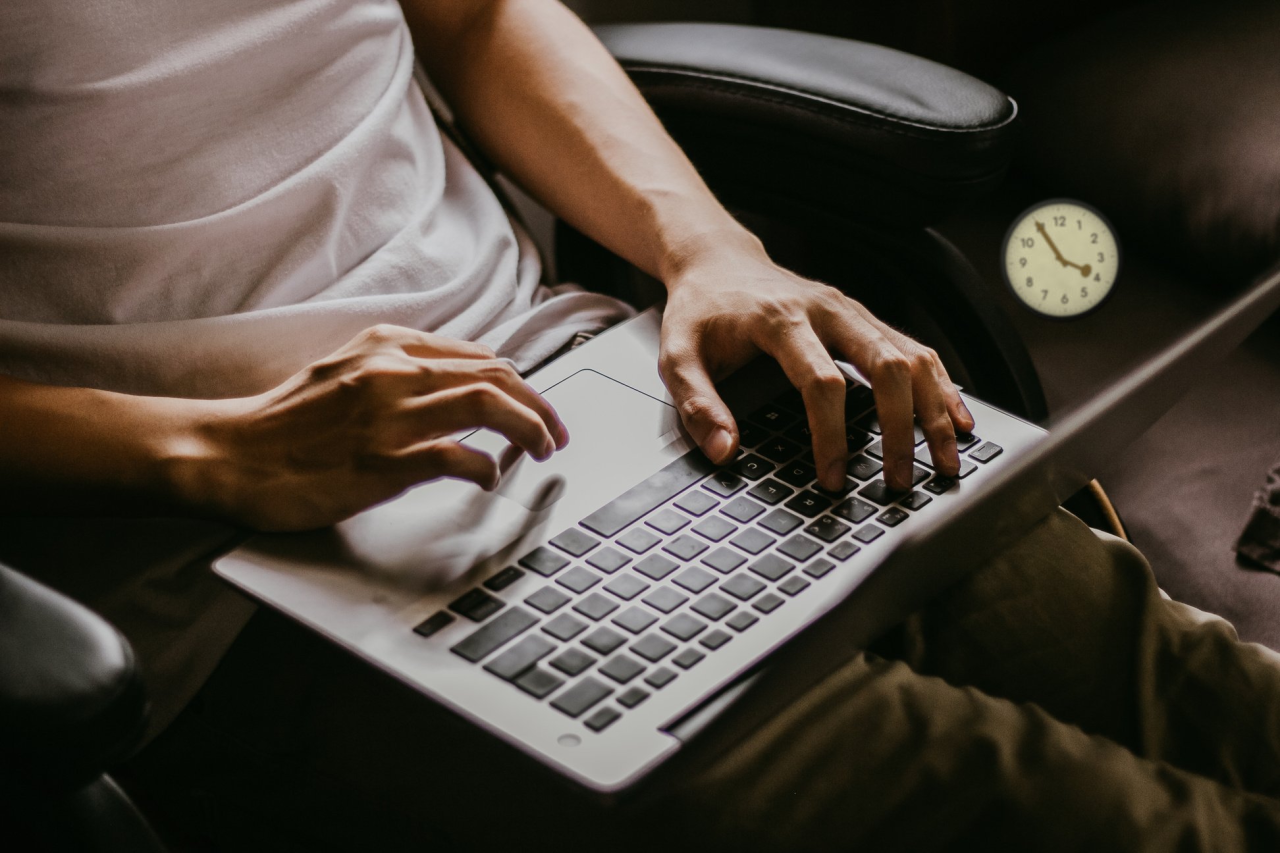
3:55
